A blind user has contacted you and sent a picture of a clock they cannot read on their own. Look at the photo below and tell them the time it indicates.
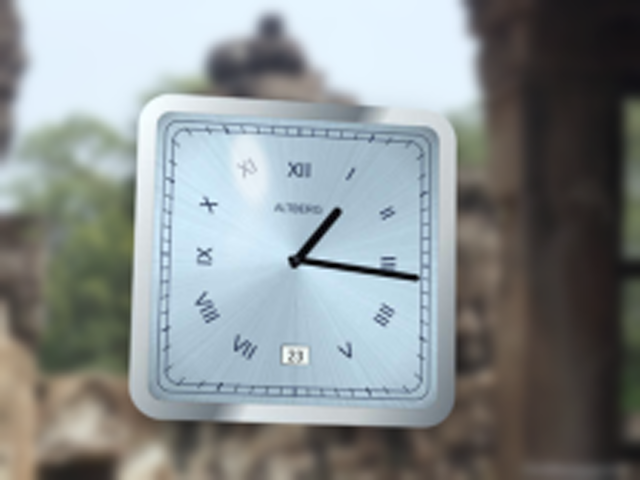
1:16
